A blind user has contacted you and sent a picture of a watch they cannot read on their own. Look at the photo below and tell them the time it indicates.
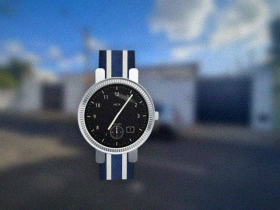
7:06
